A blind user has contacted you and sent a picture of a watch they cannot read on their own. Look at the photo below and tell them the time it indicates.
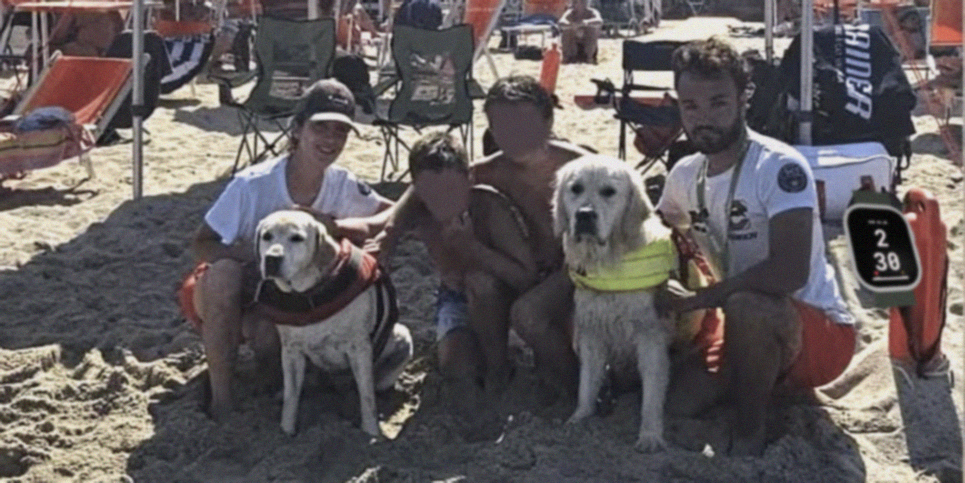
2:30
